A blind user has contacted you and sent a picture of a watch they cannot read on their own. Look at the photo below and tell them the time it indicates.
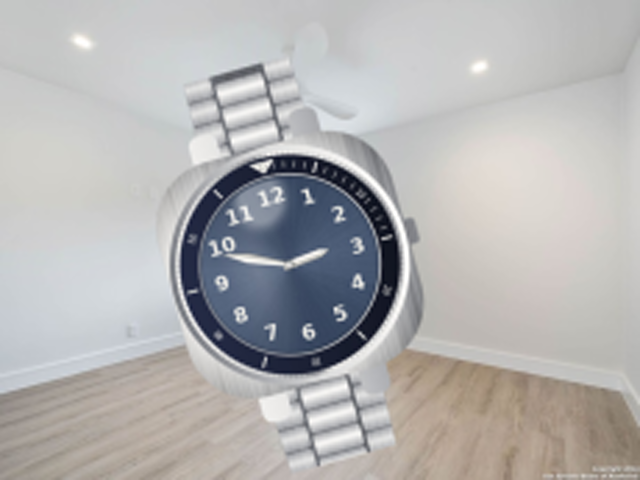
2:49
